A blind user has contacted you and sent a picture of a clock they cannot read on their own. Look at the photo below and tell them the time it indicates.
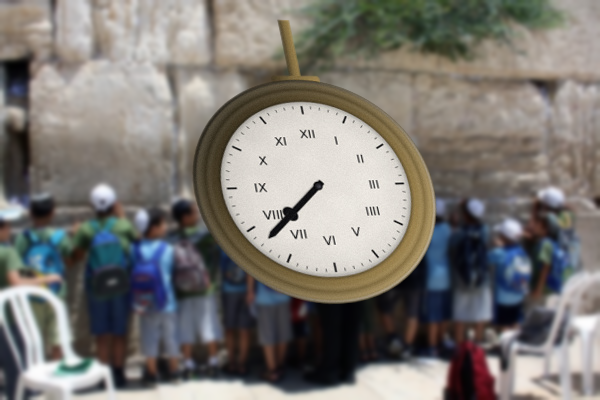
7:38
